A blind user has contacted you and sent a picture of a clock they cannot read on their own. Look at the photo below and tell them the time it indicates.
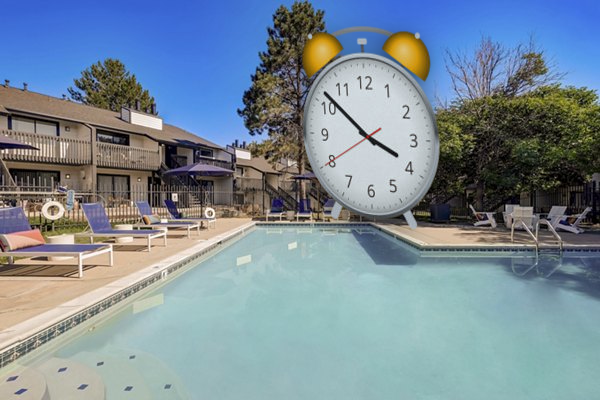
3:51:40
